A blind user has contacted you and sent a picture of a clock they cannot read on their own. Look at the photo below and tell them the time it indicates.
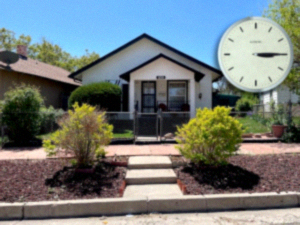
3:15
